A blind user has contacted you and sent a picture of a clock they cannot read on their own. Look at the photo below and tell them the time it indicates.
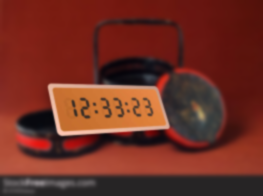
12:33:23
